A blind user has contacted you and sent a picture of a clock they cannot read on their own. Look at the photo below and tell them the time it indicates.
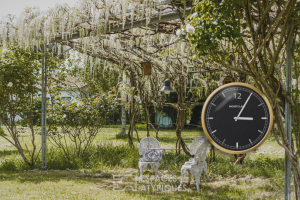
3:05
